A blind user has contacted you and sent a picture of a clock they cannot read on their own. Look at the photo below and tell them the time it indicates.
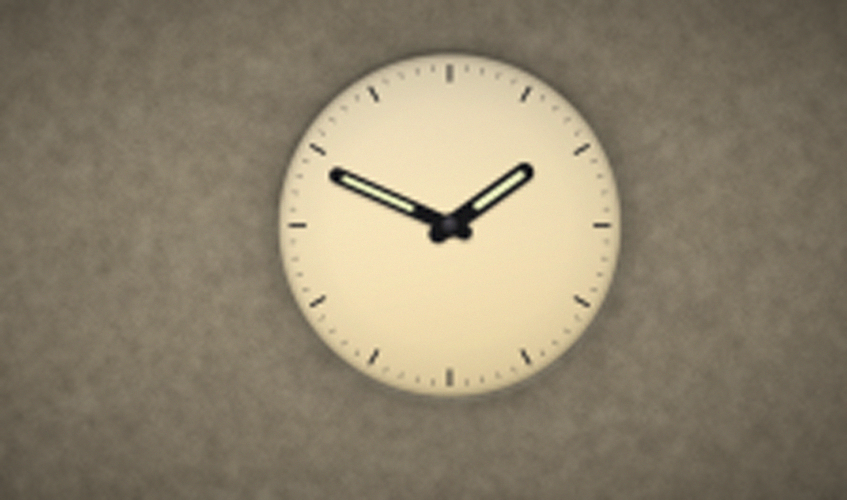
1:49
